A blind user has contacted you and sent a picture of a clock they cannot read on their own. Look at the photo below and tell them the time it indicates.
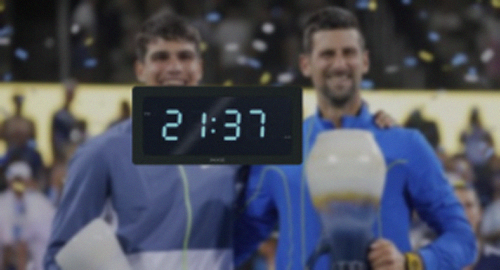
21:37
